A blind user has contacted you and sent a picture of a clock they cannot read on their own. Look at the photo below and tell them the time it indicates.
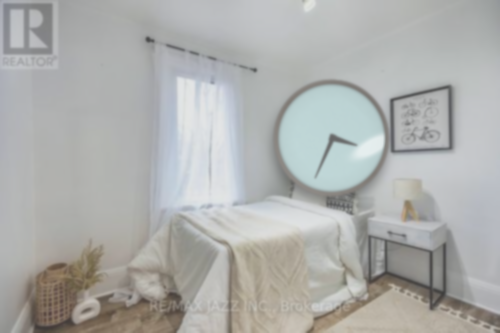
3:34
